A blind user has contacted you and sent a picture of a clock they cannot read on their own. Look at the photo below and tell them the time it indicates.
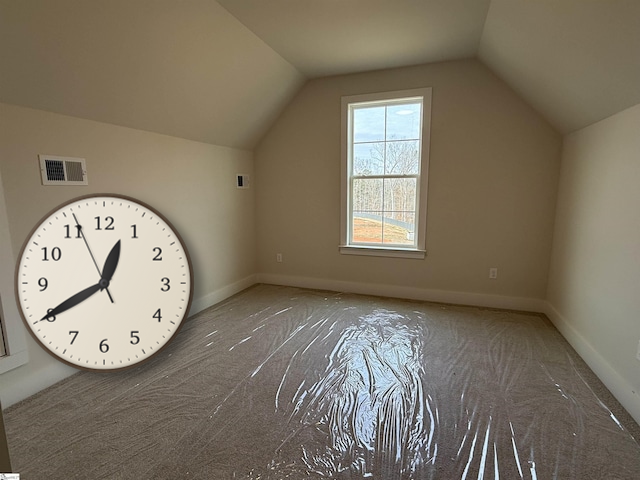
12:39:56
